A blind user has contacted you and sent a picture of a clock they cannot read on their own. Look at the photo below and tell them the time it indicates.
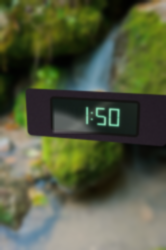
1:50
